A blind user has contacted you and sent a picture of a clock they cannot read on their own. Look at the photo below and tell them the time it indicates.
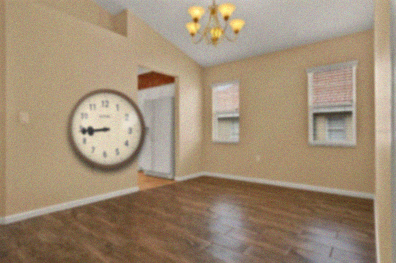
8:44
